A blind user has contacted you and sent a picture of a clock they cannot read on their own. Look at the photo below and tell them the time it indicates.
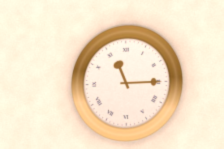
11:15
